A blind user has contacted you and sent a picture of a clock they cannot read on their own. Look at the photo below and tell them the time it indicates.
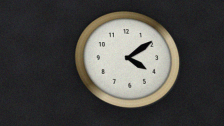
4:09
